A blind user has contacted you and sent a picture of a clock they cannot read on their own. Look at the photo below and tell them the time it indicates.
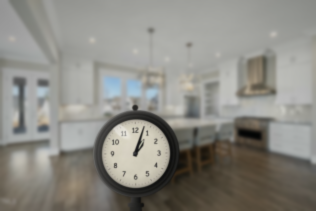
1:03
